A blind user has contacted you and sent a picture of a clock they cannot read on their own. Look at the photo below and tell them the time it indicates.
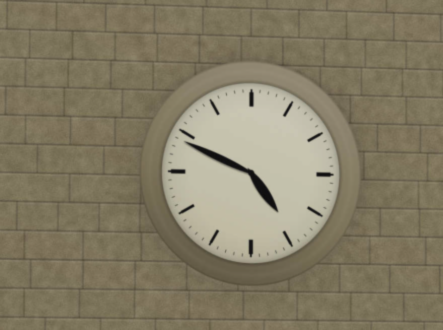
4:49
